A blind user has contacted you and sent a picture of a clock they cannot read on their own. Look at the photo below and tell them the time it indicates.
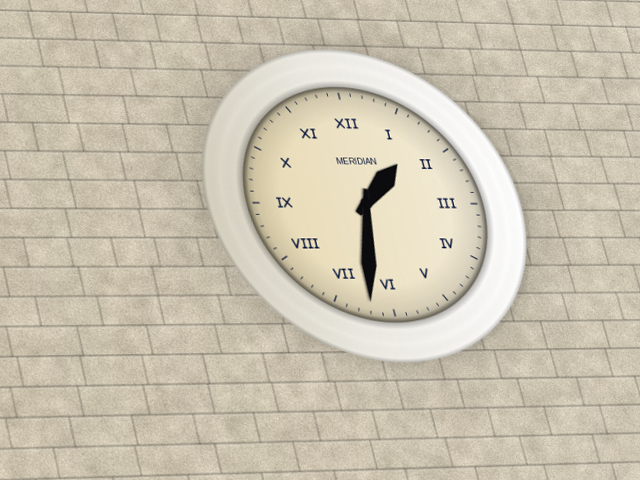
1:32
